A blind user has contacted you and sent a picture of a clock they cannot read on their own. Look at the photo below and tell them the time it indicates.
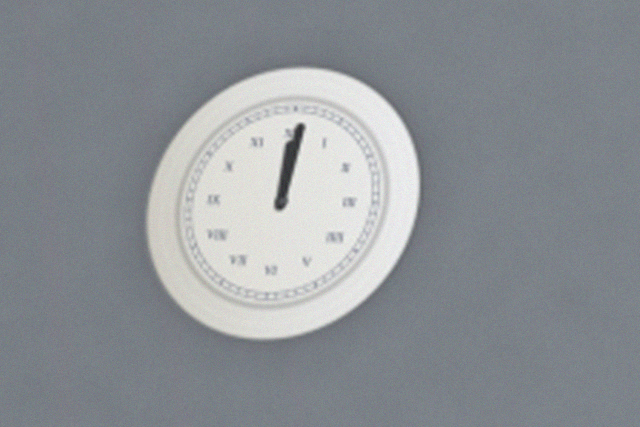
12:01
